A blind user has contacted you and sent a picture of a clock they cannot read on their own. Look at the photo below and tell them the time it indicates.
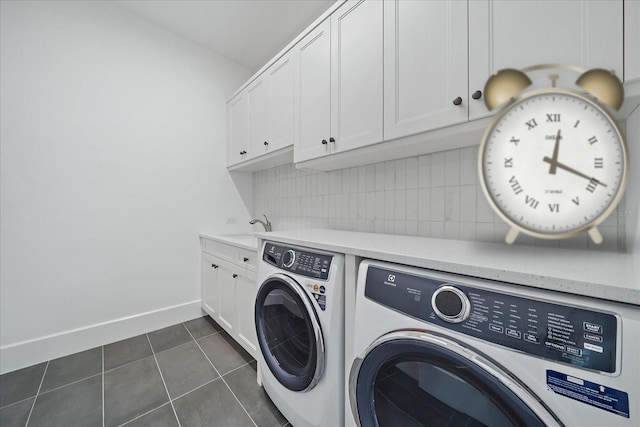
12:19
